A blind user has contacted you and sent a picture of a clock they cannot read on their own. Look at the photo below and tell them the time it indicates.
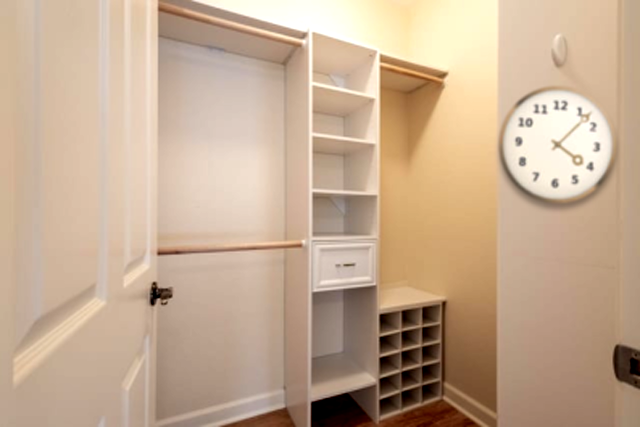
4:07
